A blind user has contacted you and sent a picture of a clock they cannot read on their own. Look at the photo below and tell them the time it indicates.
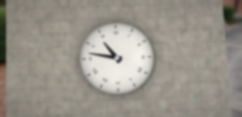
10:47
